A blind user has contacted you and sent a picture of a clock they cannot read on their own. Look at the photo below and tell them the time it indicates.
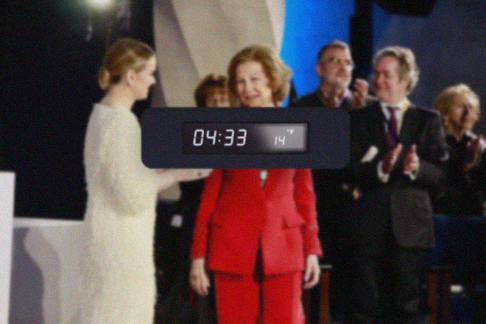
4:33
